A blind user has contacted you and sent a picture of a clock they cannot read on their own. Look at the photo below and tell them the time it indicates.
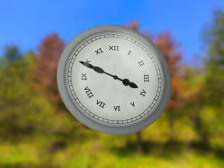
3:49
